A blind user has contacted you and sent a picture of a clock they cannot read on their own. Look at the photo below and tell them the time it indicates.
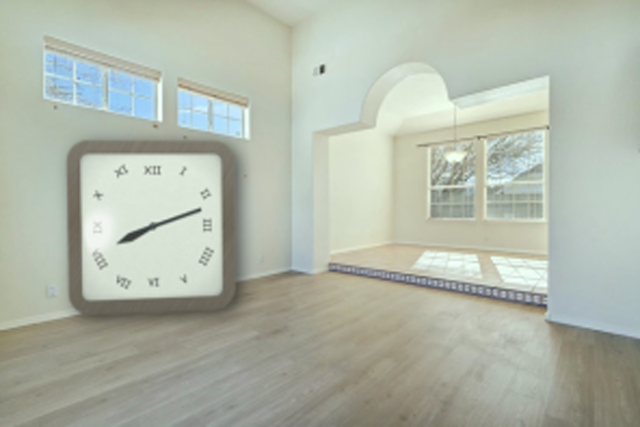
8:12
